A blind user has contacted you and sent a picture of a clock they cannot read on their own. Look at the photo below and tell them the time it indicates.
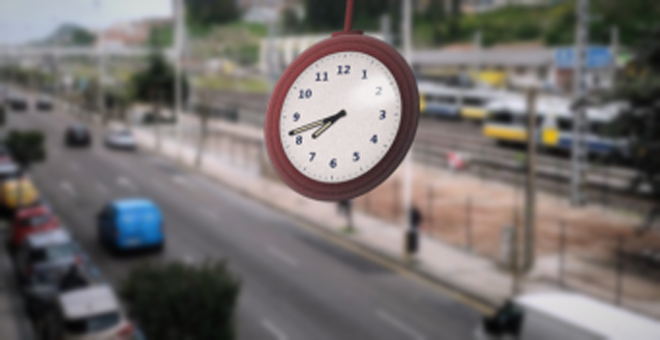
7:42
